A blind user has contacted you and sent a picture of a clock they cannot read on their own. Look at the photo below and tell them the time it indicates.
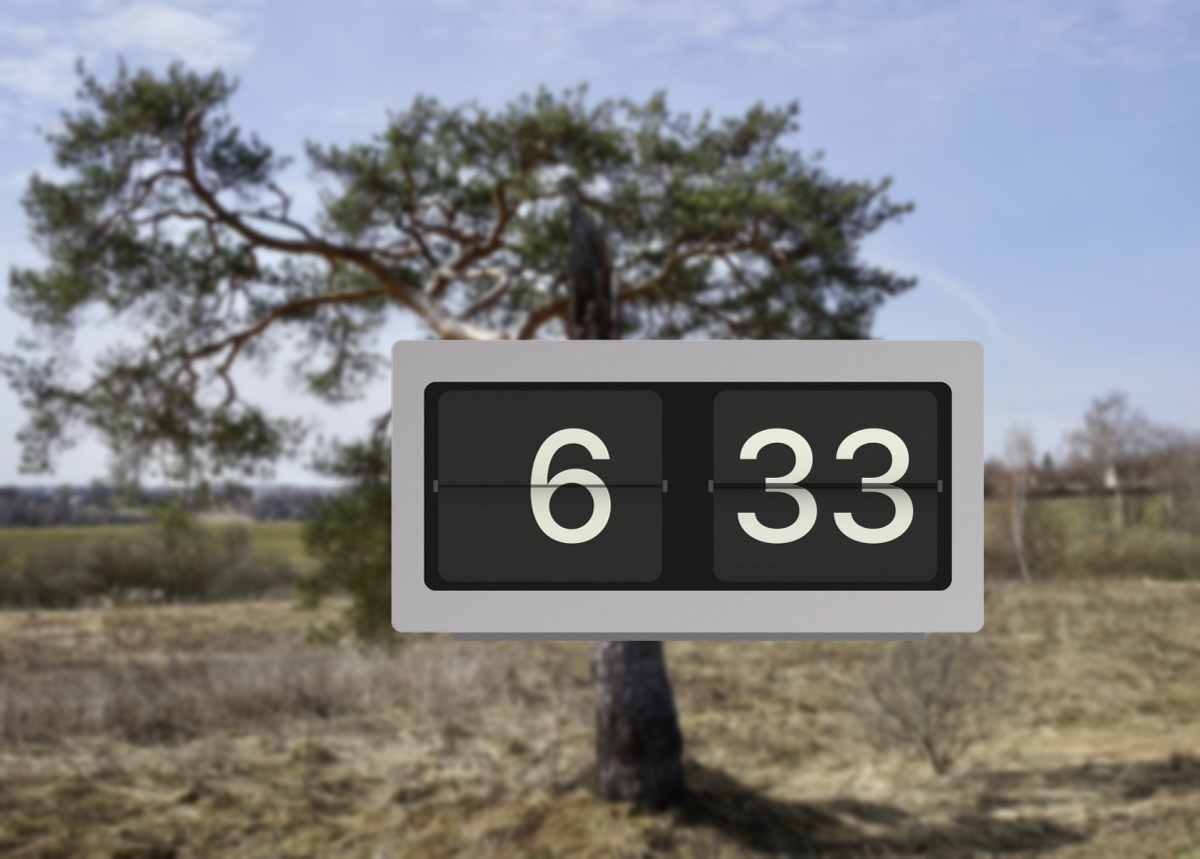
6:33
